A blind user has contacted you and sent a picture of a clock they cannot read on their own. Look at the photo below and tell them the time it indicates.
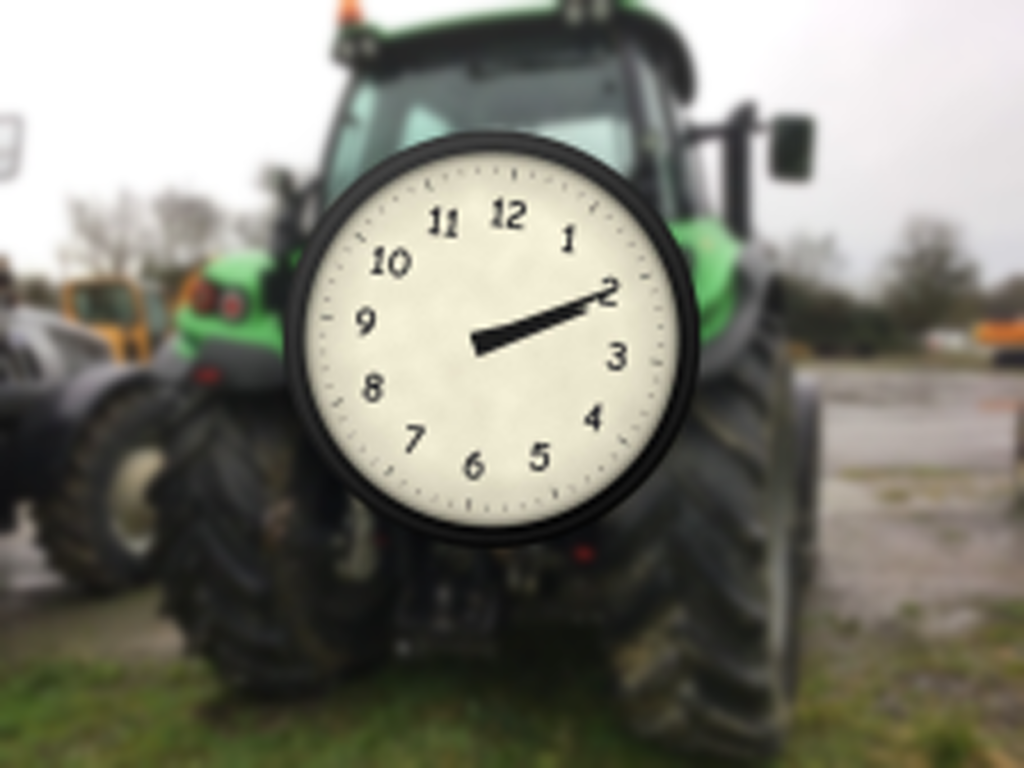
2:10
